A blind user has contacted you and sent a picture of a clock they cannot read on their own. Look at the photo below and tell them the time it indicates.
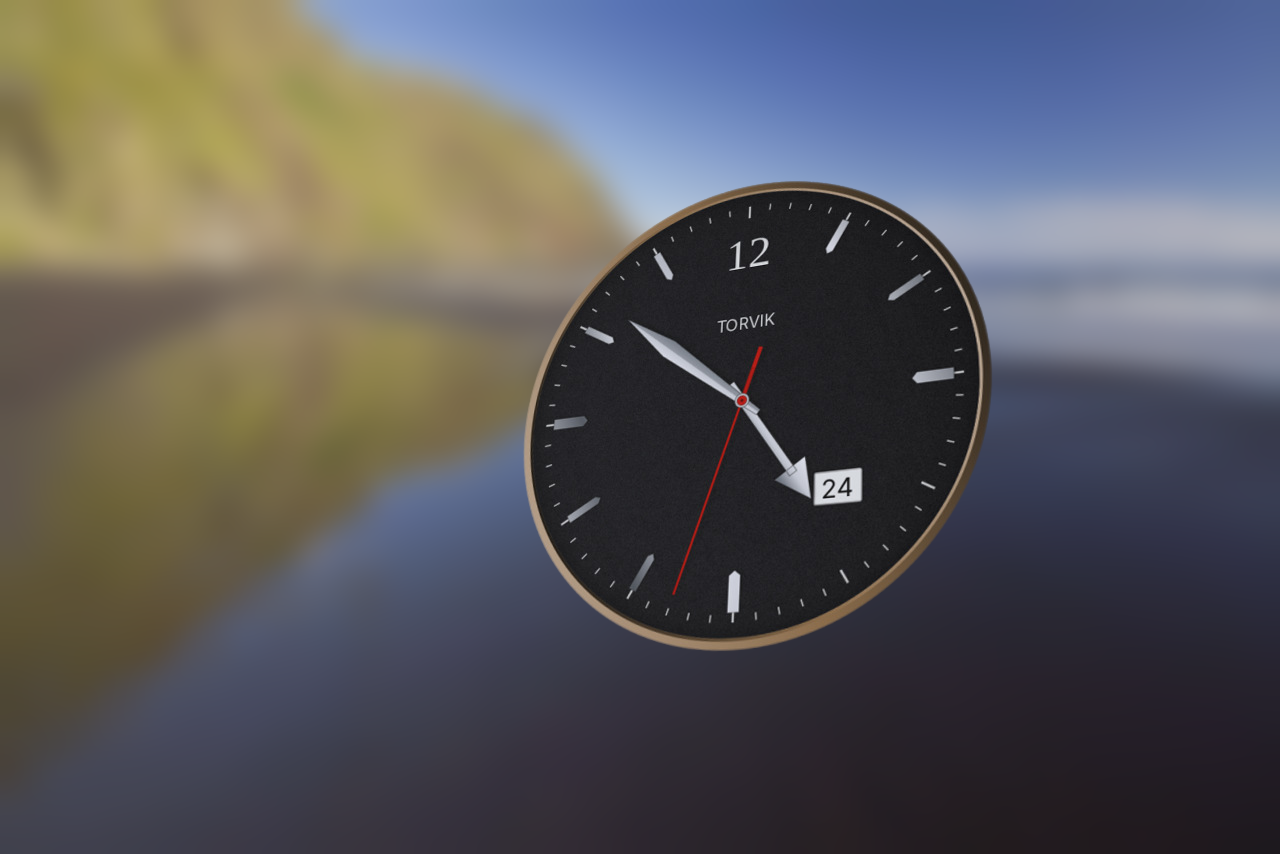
4:51:33
